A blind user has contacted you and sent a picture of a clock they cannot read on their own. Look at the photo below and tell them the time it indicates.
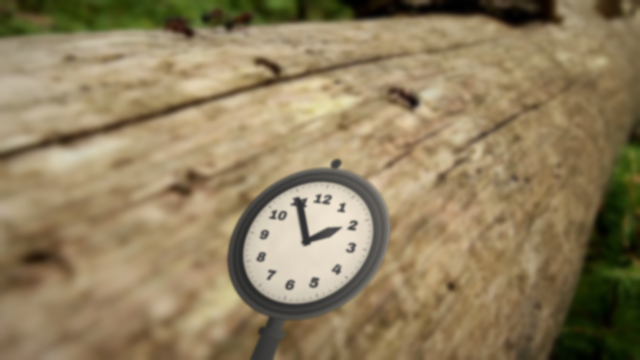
1:55
